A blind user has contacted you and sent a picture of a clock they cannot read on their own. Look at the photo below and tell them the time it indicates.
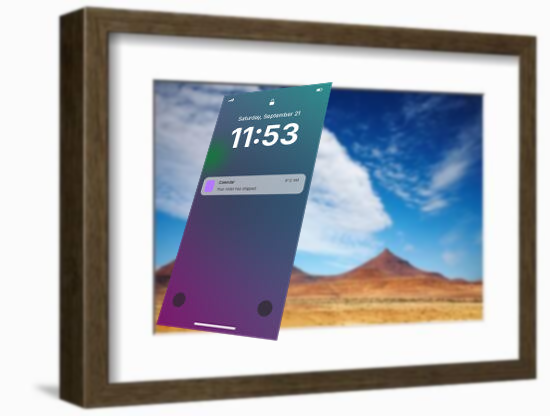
11:53
